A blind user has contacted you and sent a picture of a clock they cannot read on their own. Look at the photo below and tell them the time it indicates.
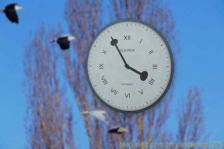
3:55
